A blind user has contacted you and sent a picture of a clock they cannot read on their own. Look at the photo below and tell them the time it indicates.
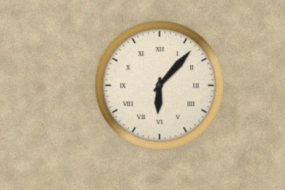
6:07
